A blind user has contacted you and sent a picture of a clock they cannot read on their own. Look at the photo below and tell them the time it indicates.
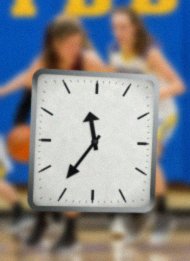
11:36
